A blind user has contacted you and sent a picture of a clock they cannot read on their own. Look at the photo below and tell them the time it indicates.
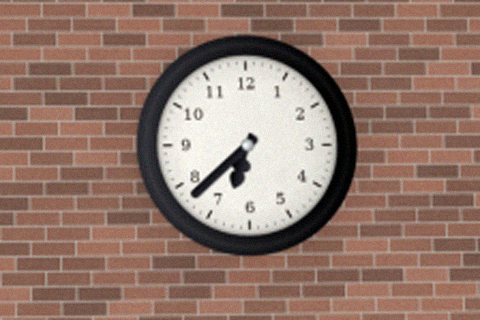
6:38
